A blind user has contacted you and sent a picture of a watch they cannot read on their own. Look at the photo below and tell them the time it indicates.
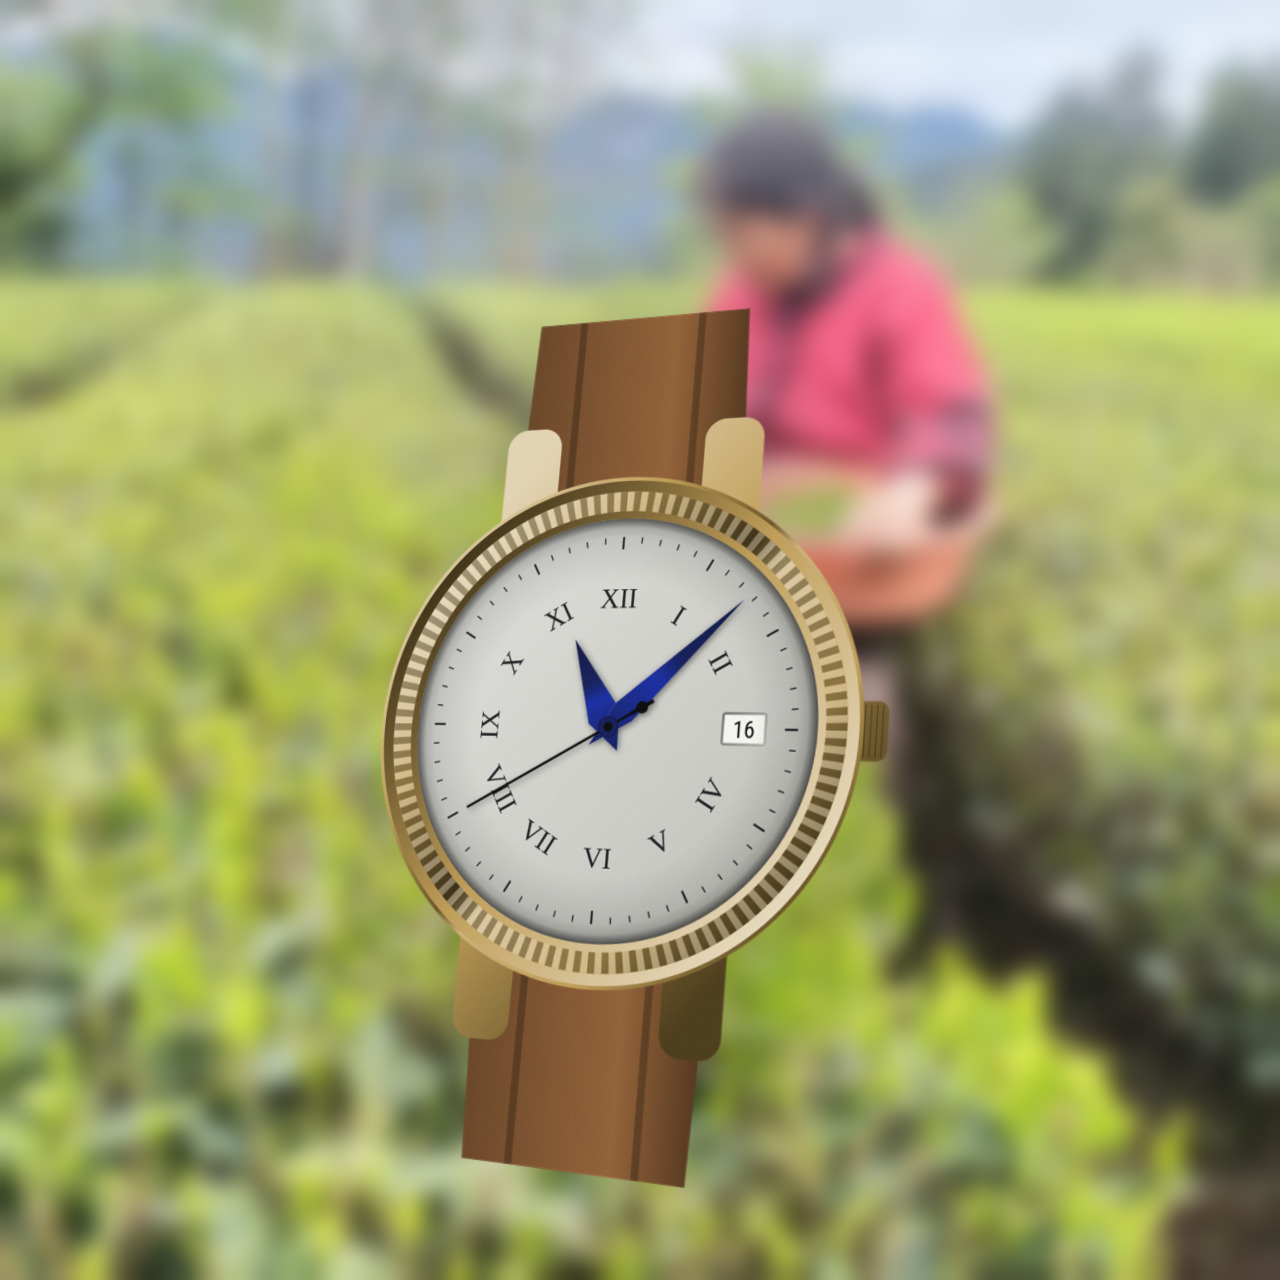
11:07:40
